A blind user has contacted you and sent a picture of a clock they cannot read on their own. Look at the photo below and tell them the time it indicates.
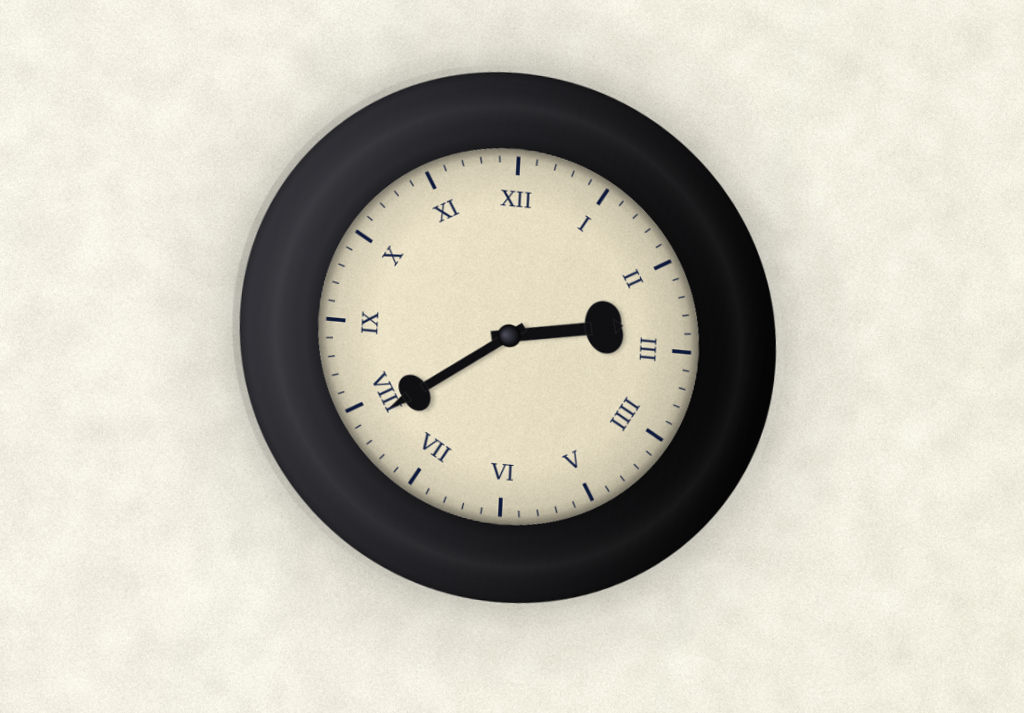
2:39
